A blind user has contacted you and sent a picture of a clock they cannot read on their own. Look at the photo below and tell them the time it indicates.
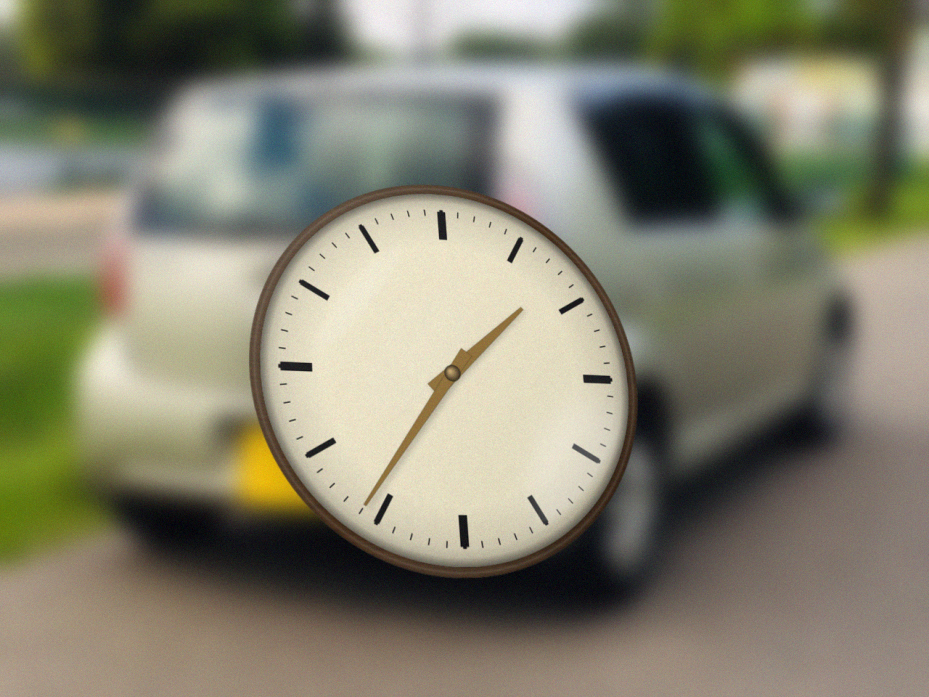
1:36
